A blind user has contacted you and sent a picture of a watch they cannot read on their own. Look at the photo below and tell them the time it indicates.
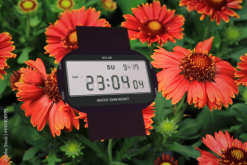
23:04:04
